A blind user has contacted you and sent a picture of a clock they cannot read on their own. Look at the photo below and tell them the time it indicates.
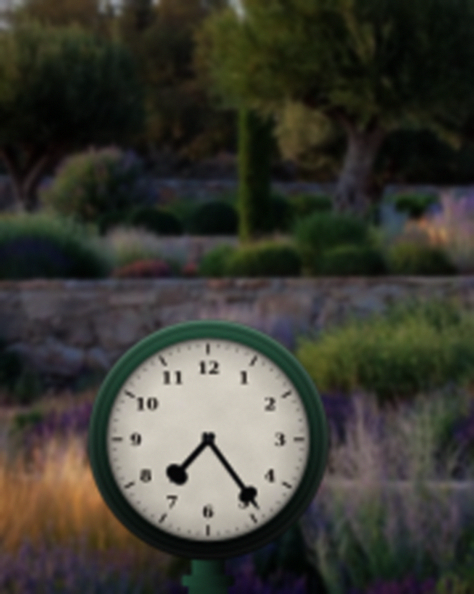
7:24
